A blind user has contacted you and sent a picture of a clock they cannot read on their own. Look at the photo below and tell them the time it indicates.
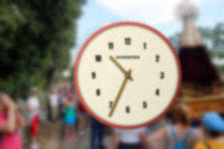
10:34
